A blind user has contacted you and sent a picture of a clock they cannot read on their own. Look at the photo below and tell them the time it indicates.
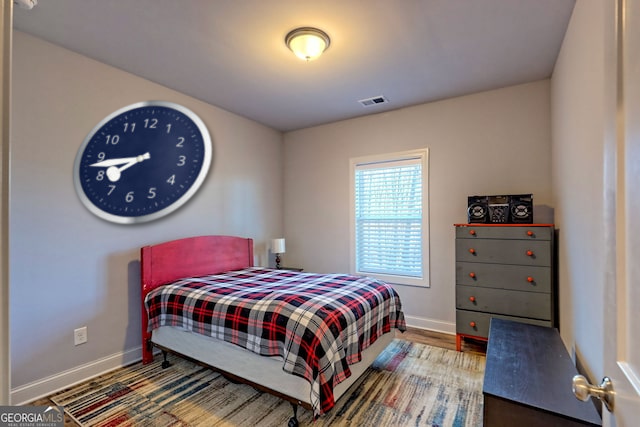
7:43
